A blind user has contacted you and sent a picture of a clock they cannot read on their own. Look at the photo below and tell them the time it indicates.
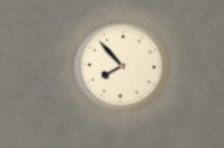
7:53
